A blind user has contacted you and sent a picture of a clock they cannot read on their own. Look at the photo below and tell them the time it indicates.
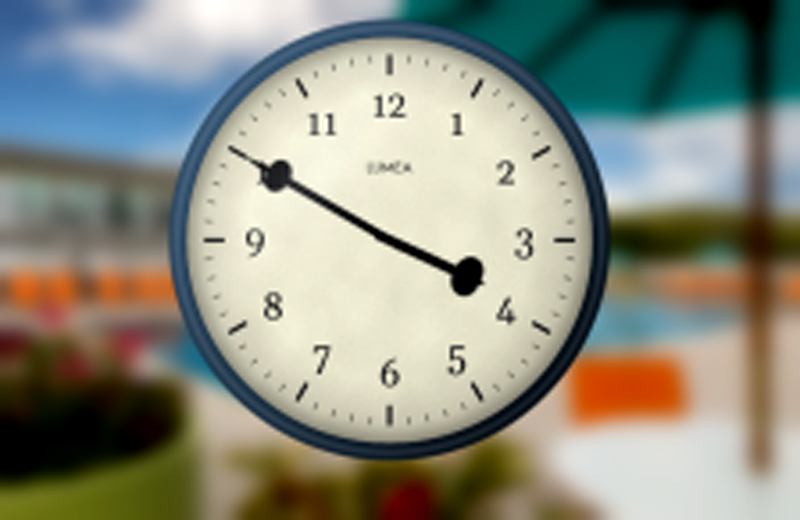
3:50
